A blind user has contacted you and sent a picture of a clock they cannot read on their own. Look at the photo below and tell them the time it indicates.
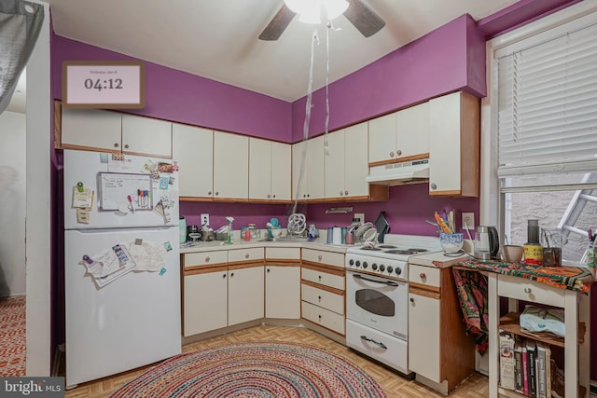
4:12
